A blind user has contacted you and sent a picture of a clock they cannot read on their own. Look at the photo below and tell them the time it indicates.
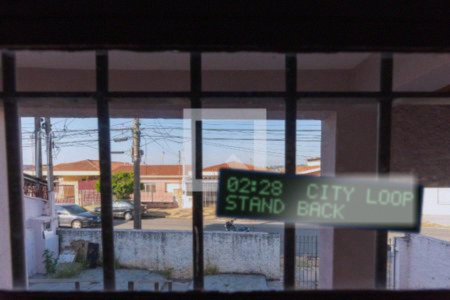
2:28
